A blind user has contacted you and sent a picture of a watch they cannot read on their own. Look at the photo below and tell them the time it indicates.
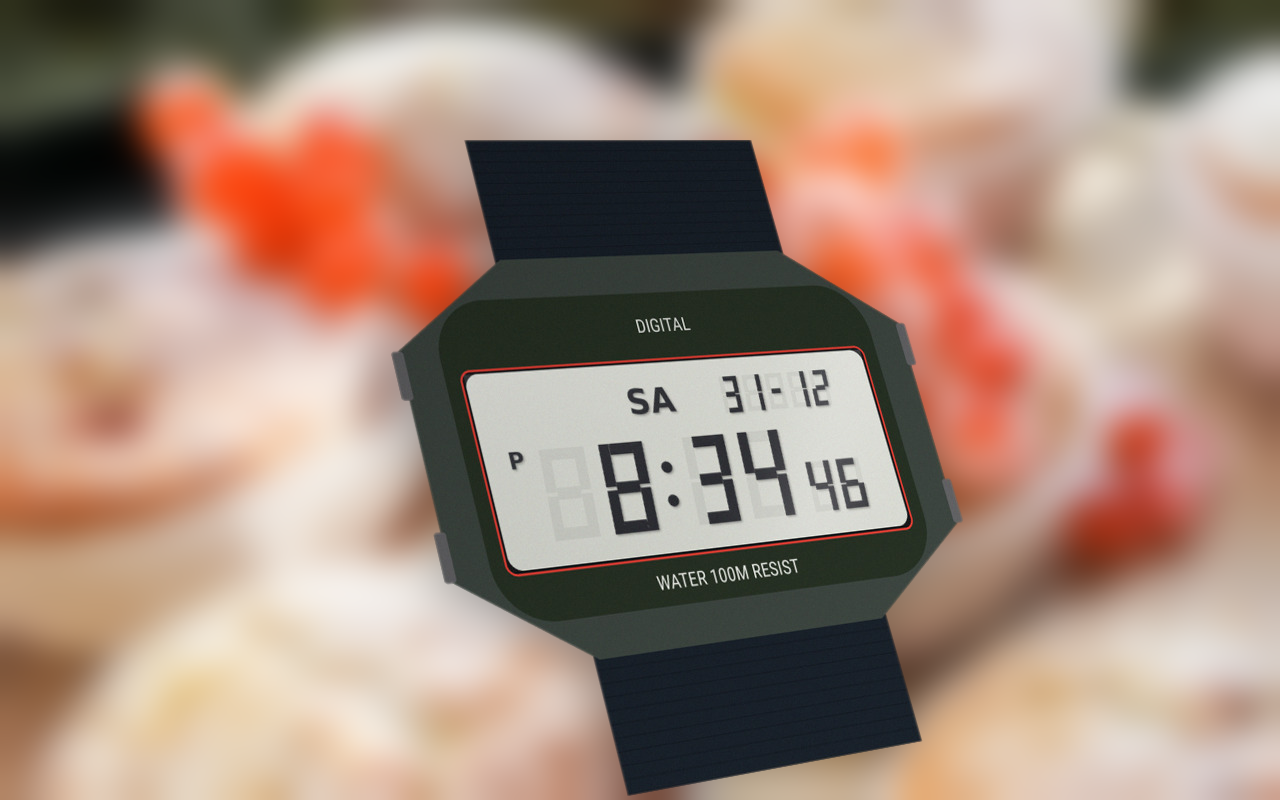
8:34:46
